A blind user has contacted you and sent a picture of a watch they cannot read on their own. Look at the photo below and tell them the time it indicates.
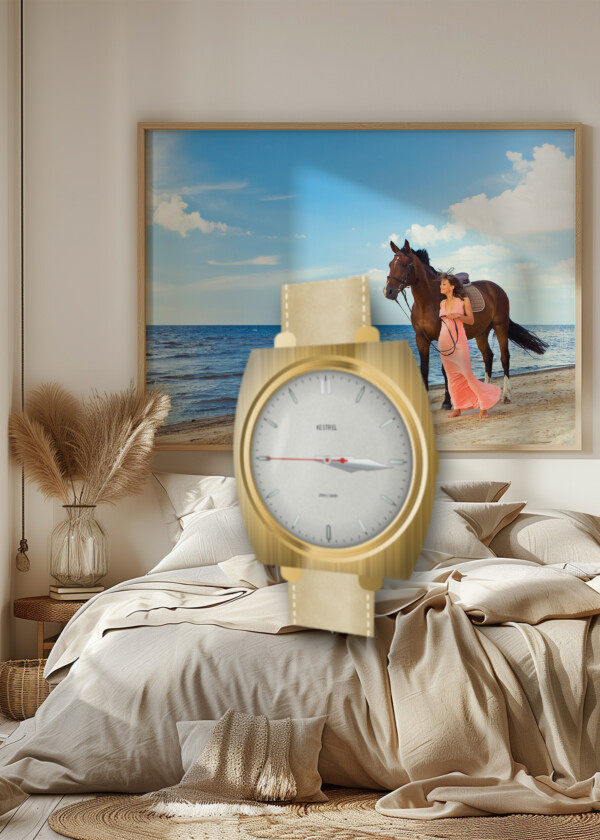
3:15:45
